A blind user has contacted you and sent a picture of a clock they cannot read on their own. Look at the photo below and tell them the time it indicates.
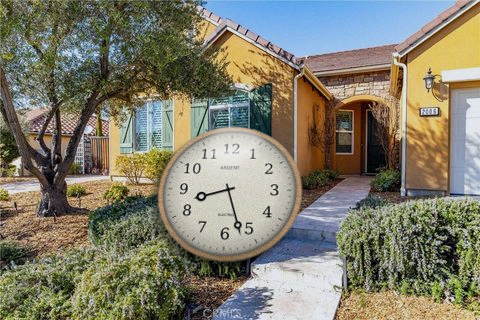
8:27
